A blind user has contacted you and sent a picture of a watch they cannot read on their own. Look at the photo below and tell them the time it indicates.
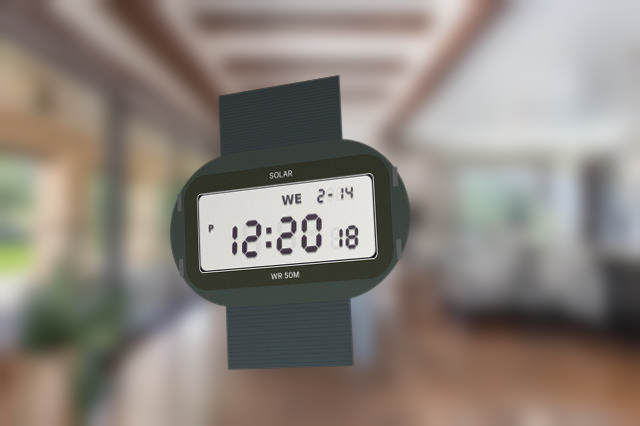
12:20:18
